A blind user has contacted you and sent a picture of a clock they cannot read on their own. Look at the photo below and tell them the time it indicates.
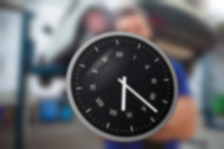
6:23
